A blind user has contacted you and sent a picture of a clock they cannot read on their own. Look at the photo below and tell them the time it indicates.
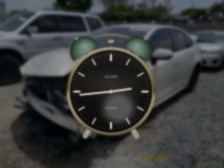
2:44
